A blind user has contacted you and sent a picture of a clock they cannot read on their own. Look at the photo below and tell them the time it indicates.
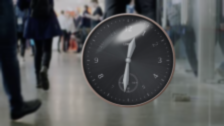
12:31
